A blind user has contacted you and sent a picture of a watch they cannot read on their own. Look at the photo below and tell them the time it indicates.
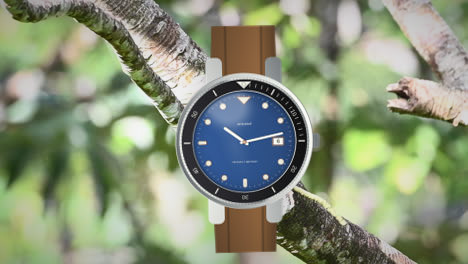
10:13
